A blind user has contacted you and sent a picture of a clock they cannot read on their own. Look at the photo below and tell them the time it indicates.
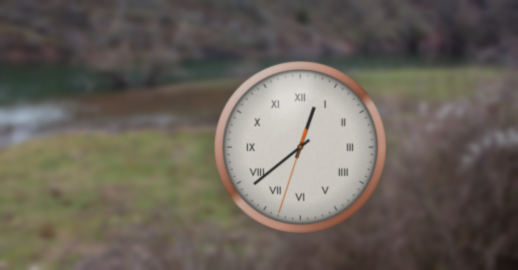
12:38:33
